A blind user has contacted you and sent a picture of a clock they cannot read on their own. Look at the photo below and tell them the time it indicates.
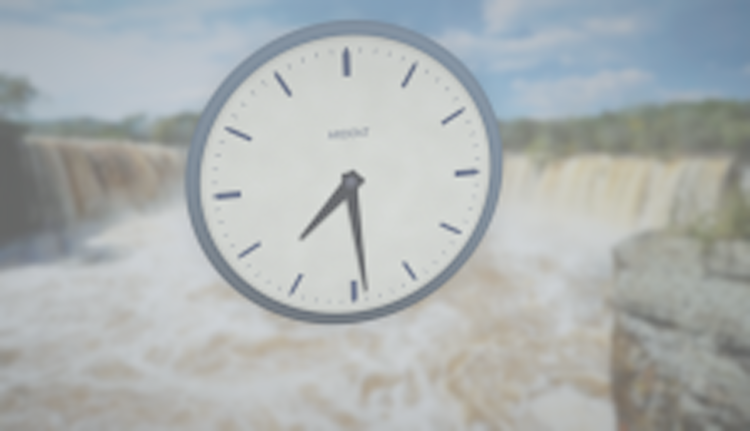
7:29
